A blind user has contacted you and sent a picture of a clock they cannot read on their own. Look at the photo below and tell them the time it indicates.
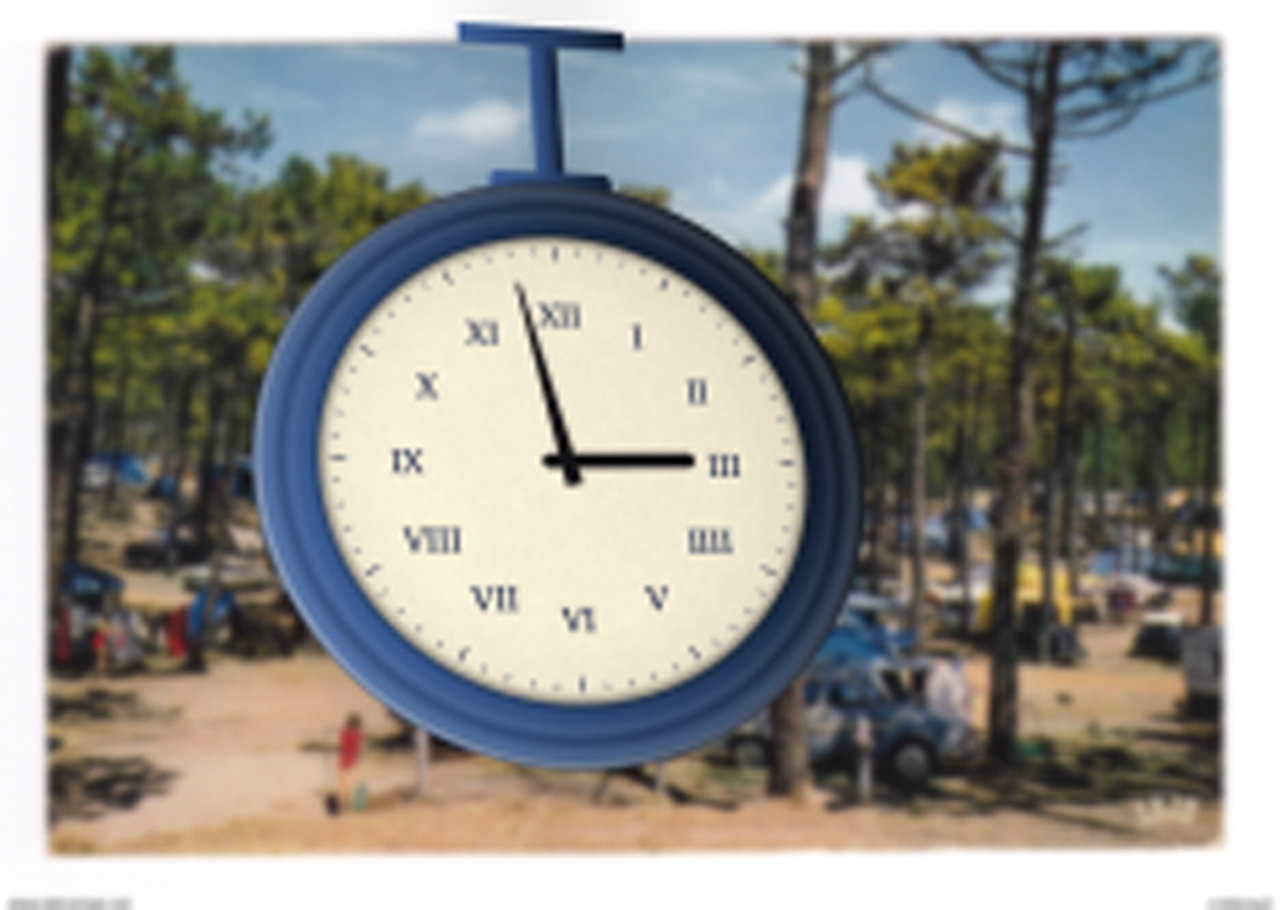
2:58
